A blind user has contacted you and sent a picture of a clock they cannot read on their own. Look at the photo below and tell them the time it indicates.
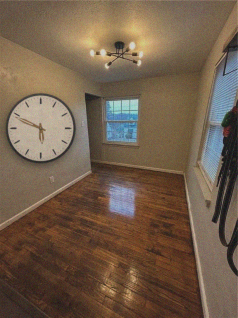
5:49
